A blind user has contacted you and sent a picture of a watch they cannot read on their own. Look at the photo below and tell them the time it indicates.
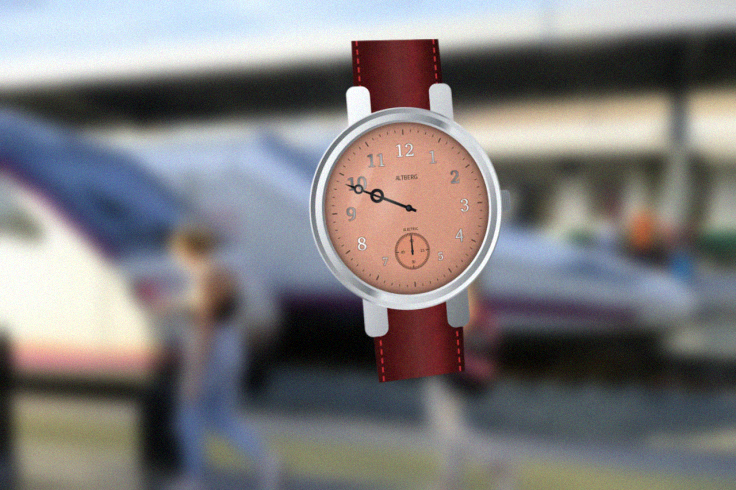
9:49
